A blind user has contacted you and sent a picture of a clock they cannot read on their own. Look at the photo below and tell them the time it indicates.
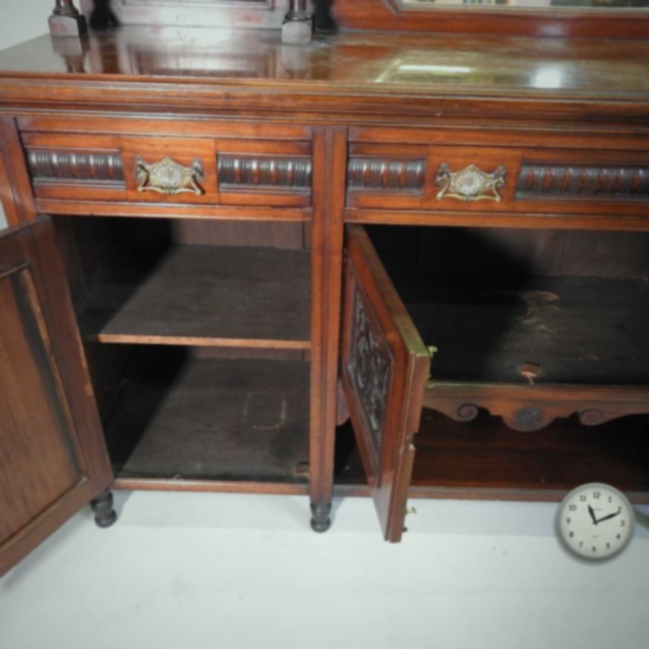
11:11
